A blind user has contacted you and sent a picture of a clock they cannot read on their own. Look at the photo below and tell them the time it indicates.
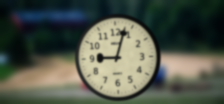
9:03
